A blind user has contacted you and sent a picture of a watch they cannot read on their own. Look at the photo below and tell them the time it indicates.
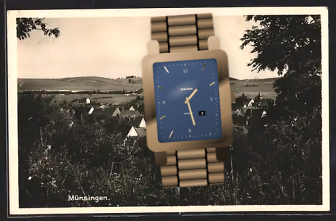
1:28
